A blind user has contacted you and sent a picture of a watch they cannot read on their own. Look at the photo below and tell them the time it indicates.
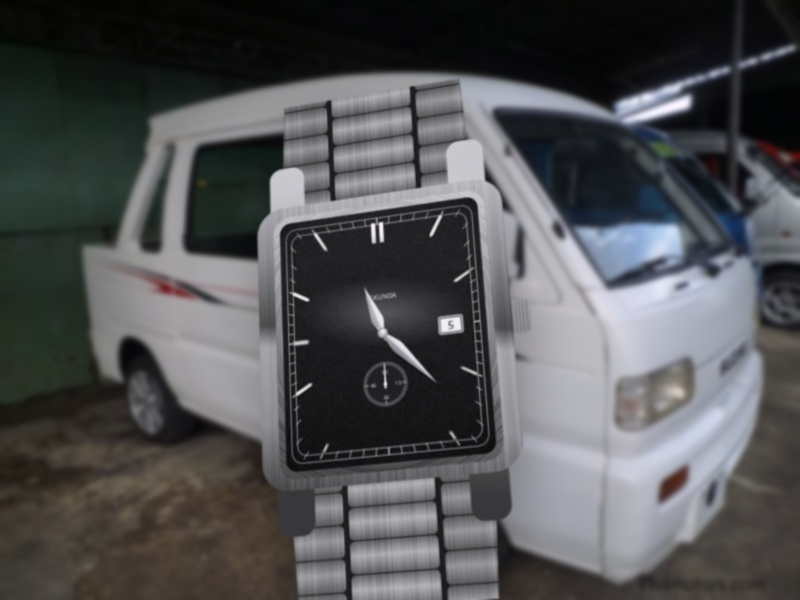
11:23
